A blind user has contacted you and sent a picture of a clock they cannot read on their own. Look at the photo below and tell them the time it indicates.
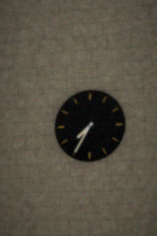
7:35
